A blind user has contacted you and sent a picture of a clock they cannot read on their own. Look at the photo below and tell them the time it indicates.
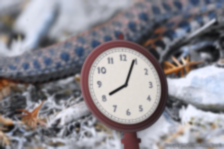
8:04
